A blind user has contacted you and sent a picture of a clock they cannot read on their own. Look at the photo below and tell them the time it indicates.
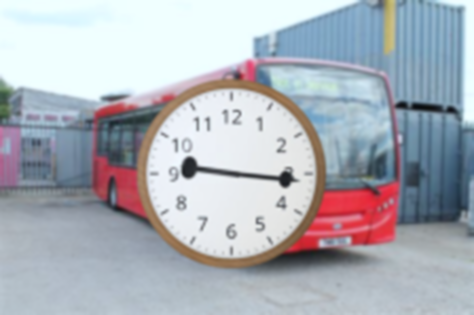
9:16
